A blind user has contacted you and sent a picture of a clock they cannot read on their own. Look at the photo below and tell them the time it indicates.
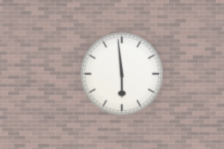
5:59
